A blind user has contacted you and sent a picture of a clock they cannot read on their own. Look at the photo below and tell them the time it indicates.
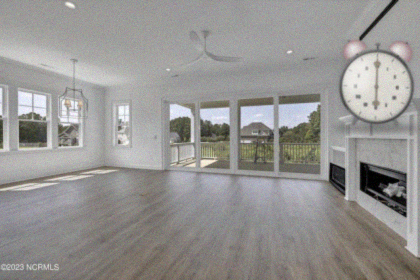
6:00
